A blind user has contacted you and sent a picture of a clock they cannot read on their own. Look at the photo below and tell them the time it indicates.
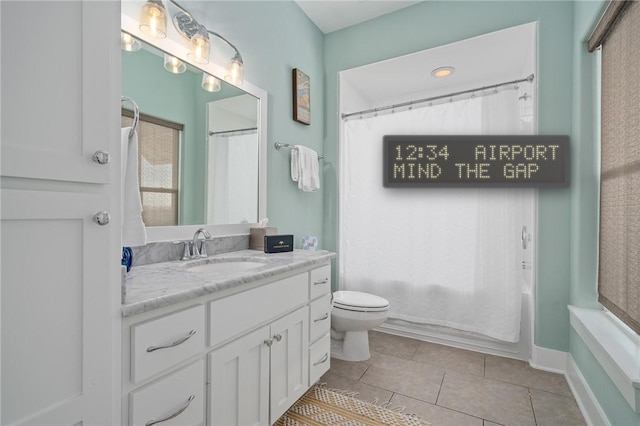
12:34
